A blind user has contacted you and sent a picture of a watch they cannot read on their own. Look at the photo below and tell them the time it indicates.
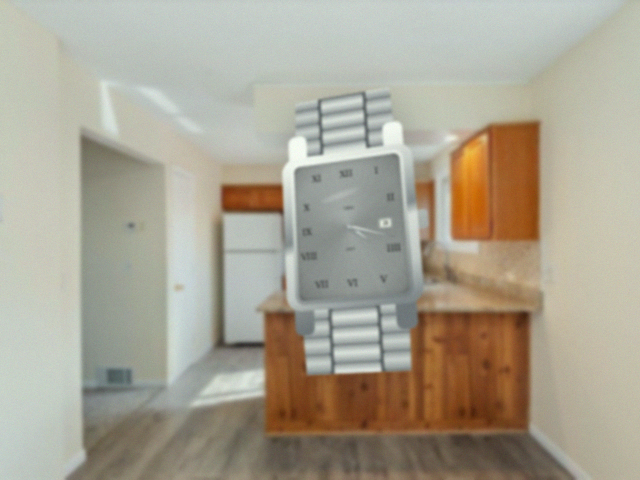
4:18
